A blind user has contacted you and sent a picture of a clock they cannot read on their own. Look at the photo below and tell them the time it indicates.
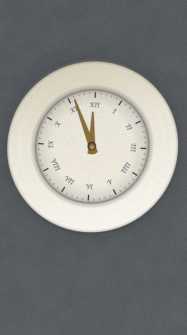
11:56
